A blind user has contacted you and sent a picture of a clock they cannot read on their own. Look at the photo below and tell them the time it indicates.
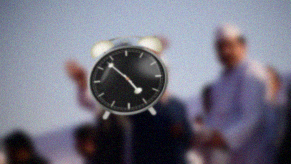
4:53
